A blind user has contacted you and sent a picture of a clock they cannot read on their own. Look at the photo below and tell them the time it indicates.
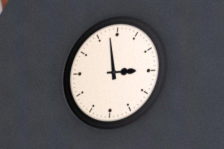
2:58
